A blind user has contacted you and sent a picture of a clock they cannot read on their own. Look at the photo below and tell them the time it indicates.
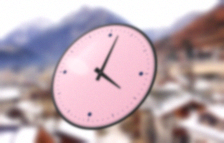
4:02
